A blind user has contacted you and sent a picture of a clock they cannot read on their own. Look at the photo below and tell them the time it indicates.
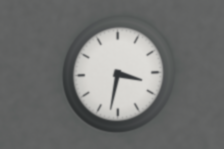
3:32
